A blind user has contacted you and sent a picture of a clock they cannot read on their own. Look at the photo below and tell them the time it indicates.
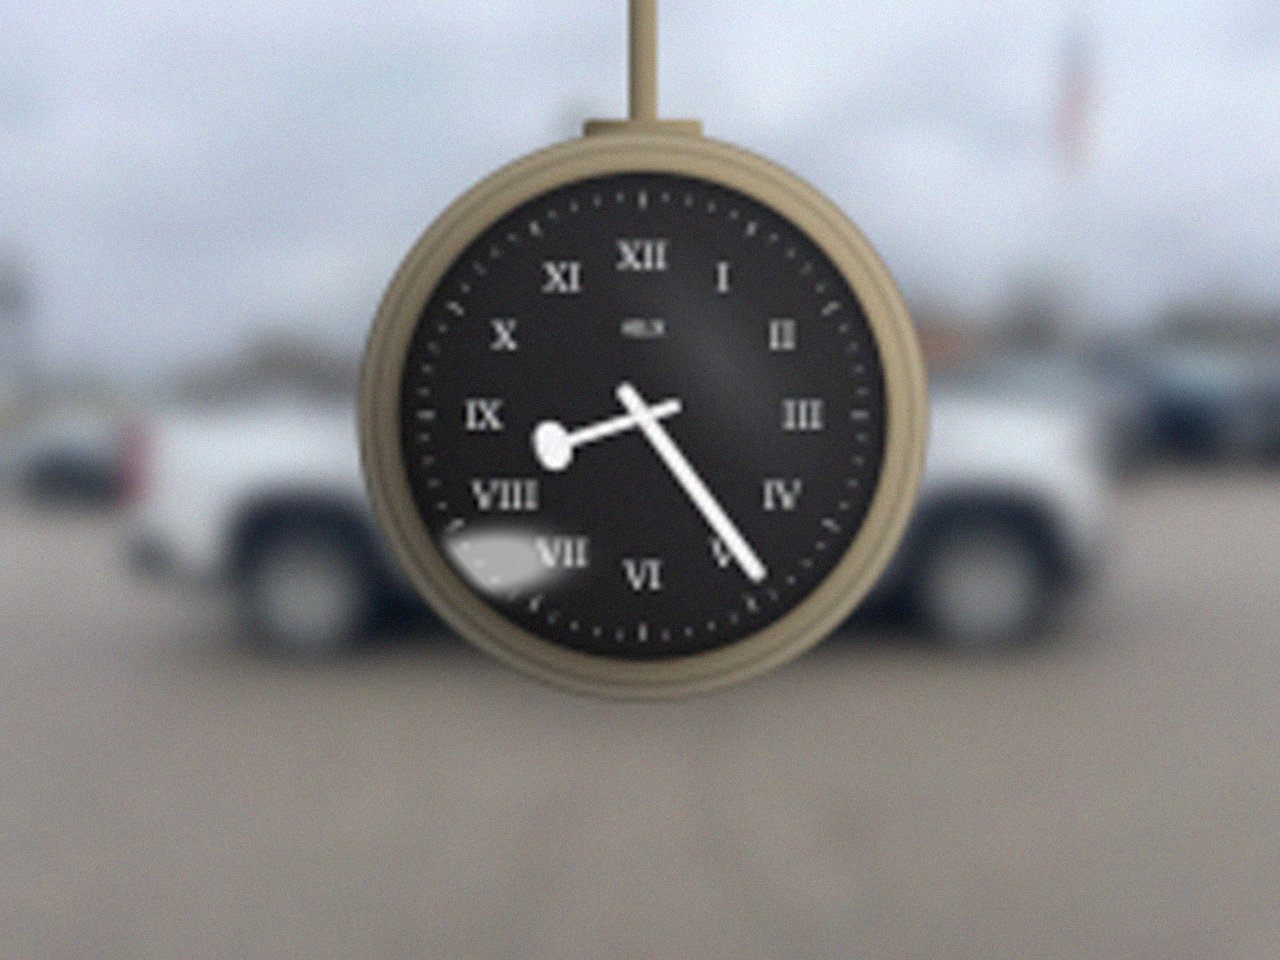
8:24
